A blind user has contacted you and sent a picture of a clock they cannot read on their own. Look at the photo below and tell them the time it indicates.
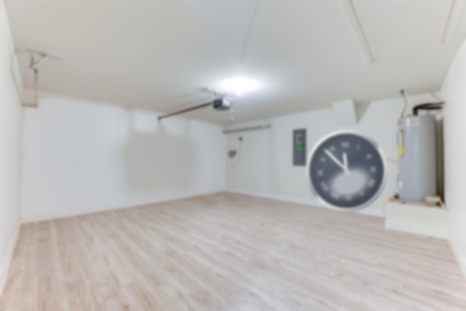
11:53
